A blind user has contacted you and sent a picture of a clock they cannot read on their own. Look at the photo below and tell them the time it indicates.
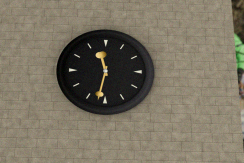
11:32
